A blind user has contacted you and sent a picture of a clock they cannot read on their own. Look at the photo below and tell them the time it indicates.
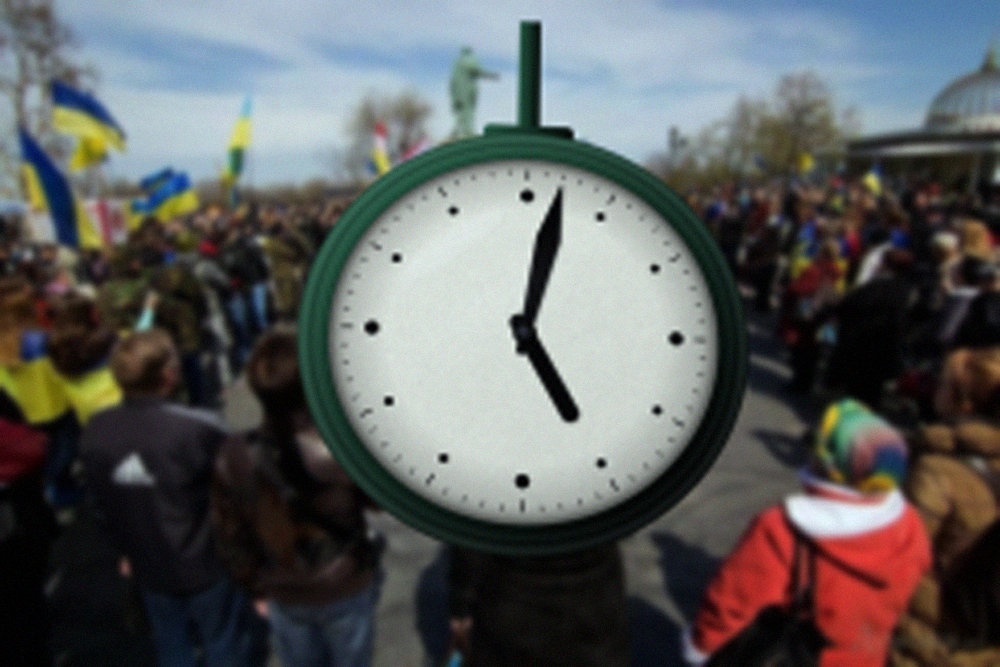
5:02
